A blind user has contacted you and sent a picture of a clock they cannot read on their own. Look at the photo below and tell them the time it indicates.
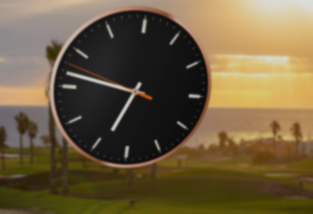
6:46:48
